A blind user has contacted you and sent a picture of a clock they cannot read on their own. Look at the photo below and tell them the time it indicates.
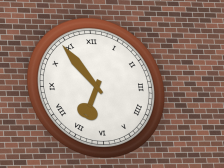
6:54
